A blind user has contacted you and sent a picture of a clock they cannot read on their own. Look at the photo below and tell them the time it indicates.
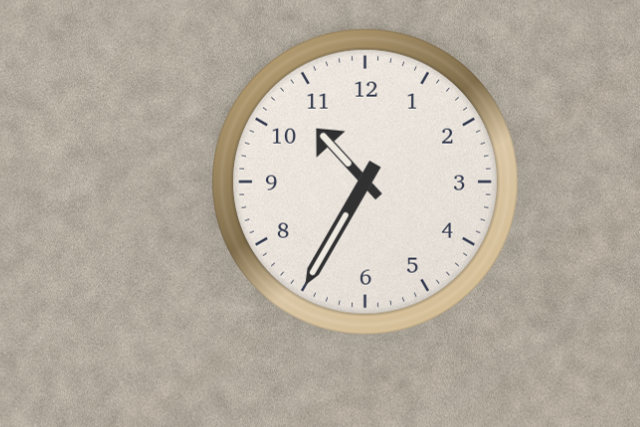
10:35
